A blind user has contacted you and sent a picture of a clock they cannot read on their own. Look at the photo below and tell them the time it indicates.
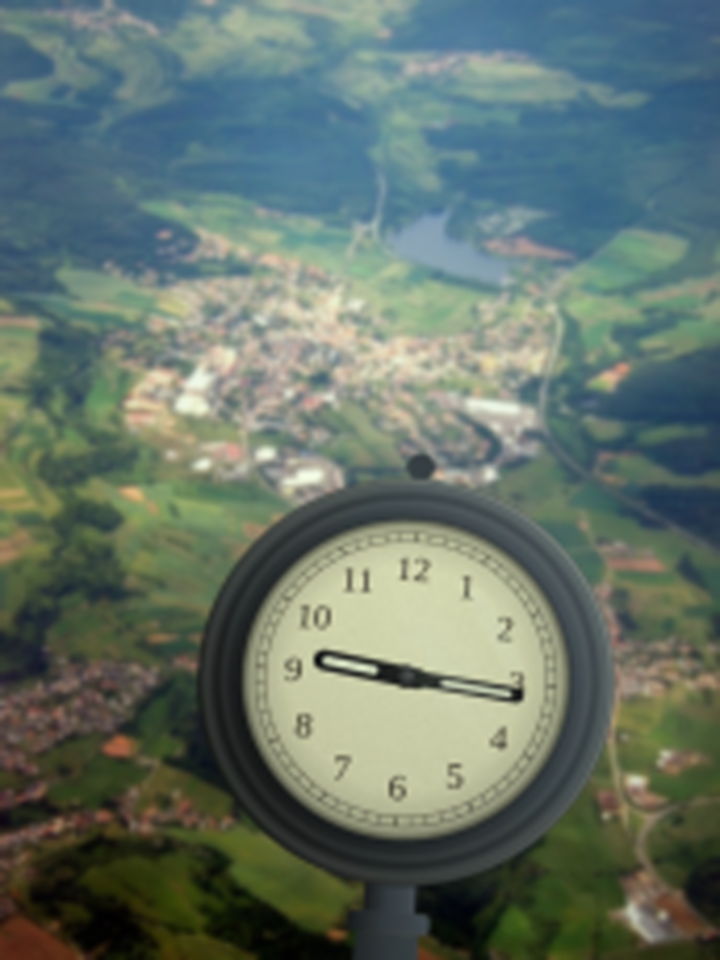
9:16
